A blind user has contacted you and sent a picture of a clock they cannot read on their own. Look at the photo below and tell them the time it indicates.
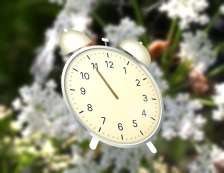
10:55
